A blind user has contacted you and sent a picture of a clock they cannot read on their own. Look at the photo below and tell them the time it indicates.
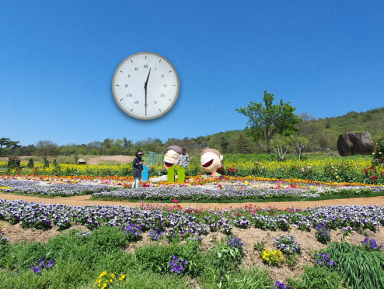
12:30
